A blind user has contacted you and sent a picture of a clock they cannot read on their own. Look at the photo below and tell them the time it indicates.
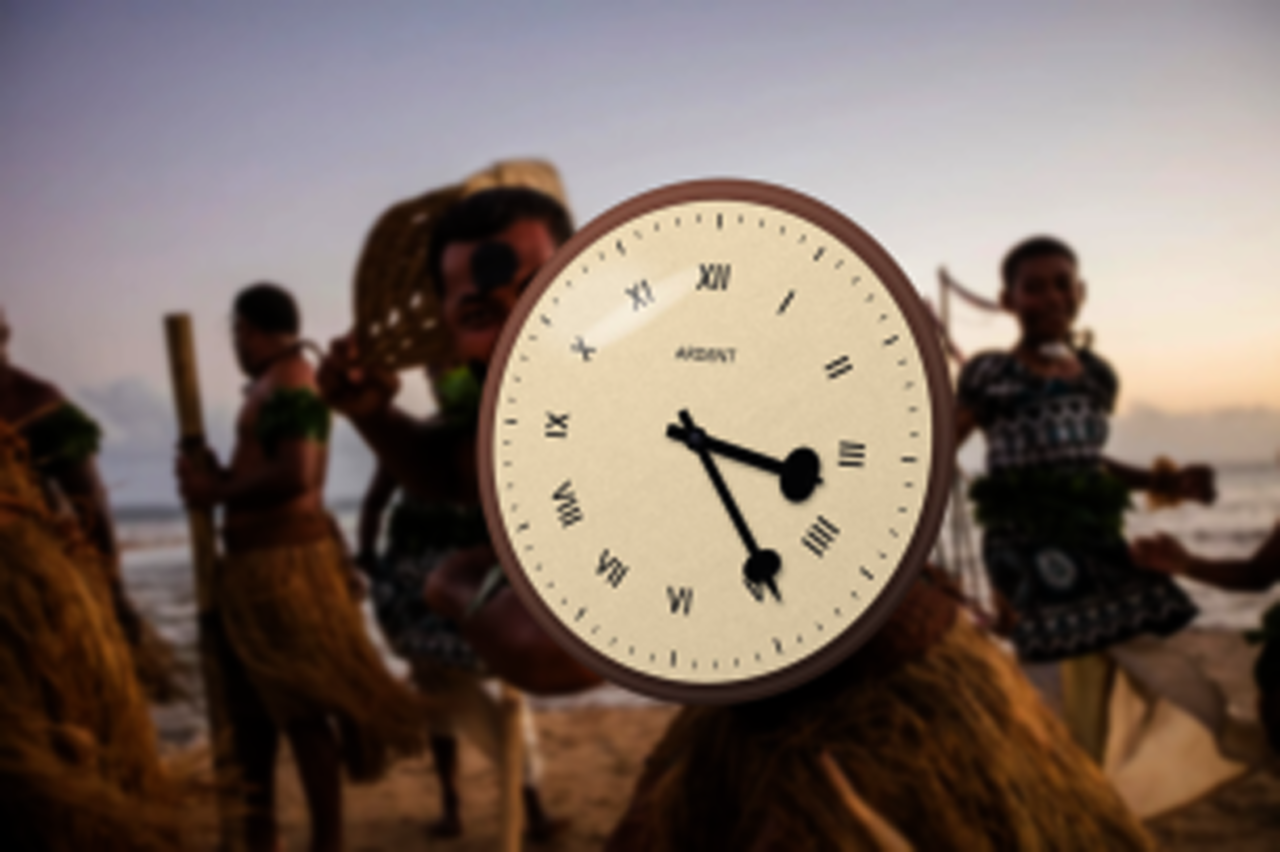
3:24
